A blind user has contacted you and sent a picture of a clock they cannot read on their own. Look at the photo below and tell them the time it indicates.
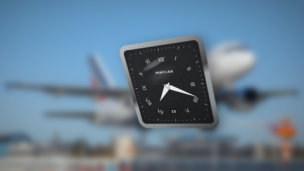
7:19
